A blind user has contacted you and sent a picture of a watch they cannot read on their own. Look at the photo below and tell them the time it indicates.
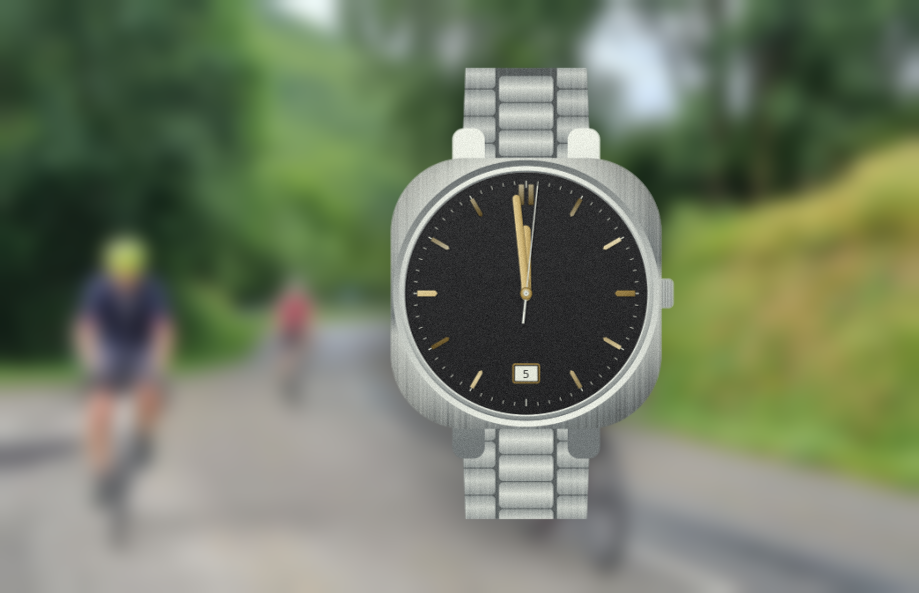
11:59:01
